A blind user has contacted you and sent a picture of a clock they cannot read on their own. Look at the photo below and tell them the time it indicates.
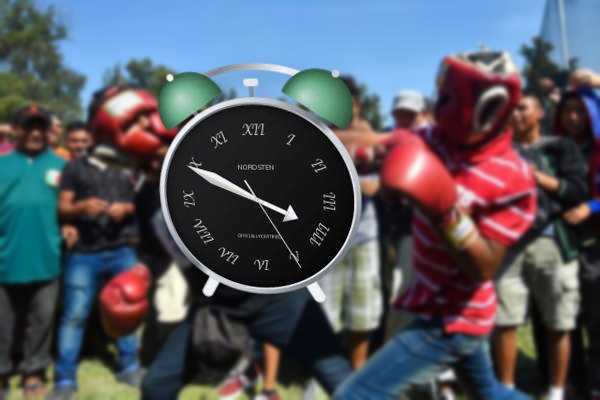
3:49:25
